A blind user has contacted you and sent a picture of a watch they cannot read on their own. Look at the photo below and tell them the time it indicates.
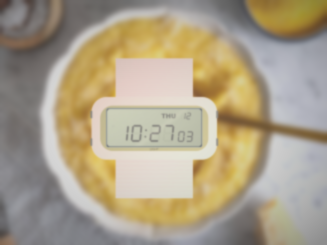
10:27:03
